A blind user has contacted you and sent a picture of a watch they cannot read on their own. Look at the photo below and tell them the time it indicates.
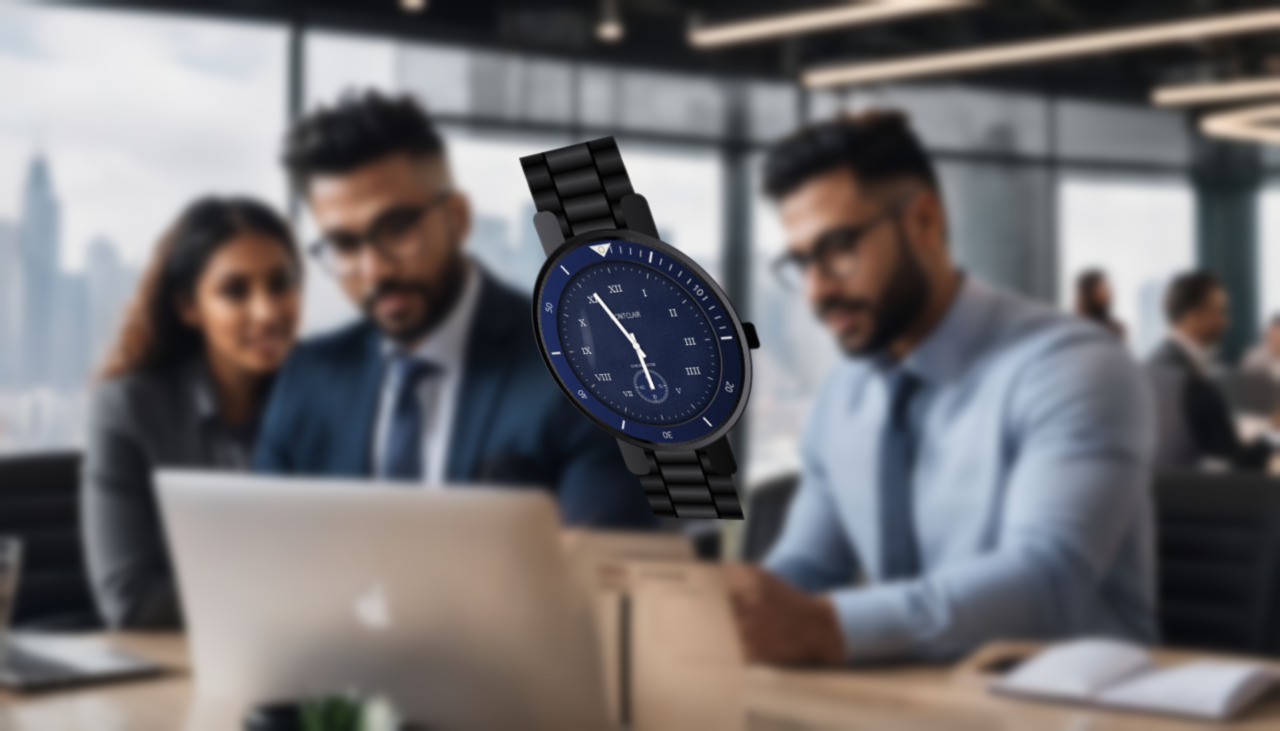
5:56
